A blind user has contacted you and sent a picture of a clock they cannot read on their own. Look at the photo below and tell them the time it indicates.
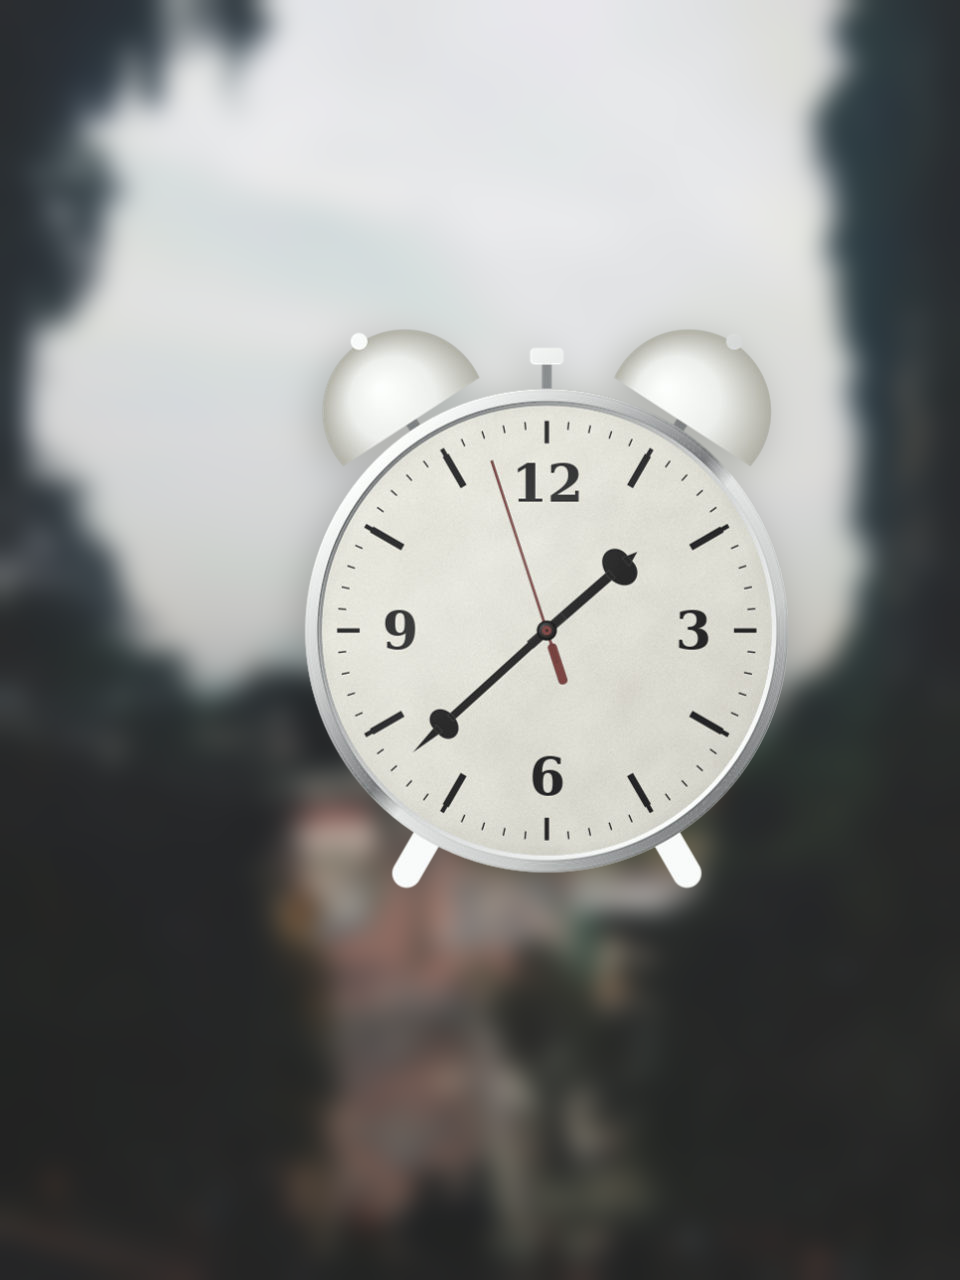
1:37:57
